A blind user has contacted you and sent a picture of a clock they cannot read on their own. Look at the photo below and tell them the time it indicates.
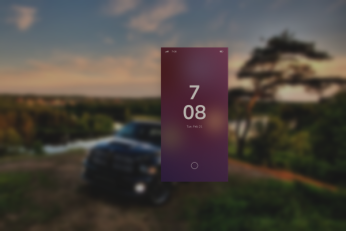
7:08
